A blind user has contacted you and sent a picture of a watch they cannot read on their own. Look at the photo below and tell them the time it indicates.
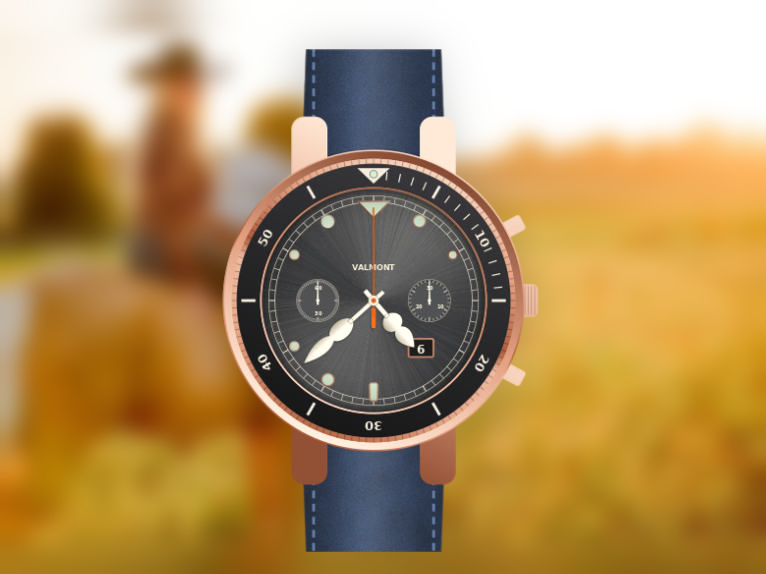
4:38
